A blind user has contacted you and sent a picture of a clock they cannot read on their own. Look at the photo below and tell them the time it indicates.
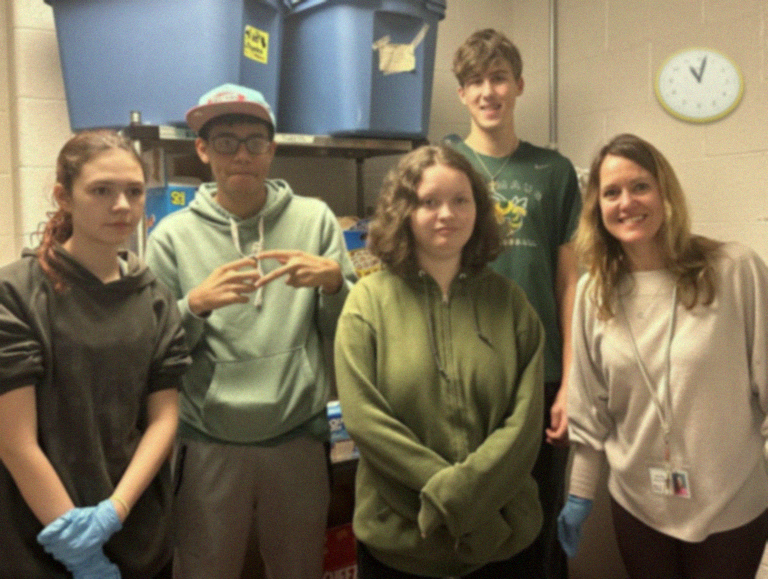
11:02
